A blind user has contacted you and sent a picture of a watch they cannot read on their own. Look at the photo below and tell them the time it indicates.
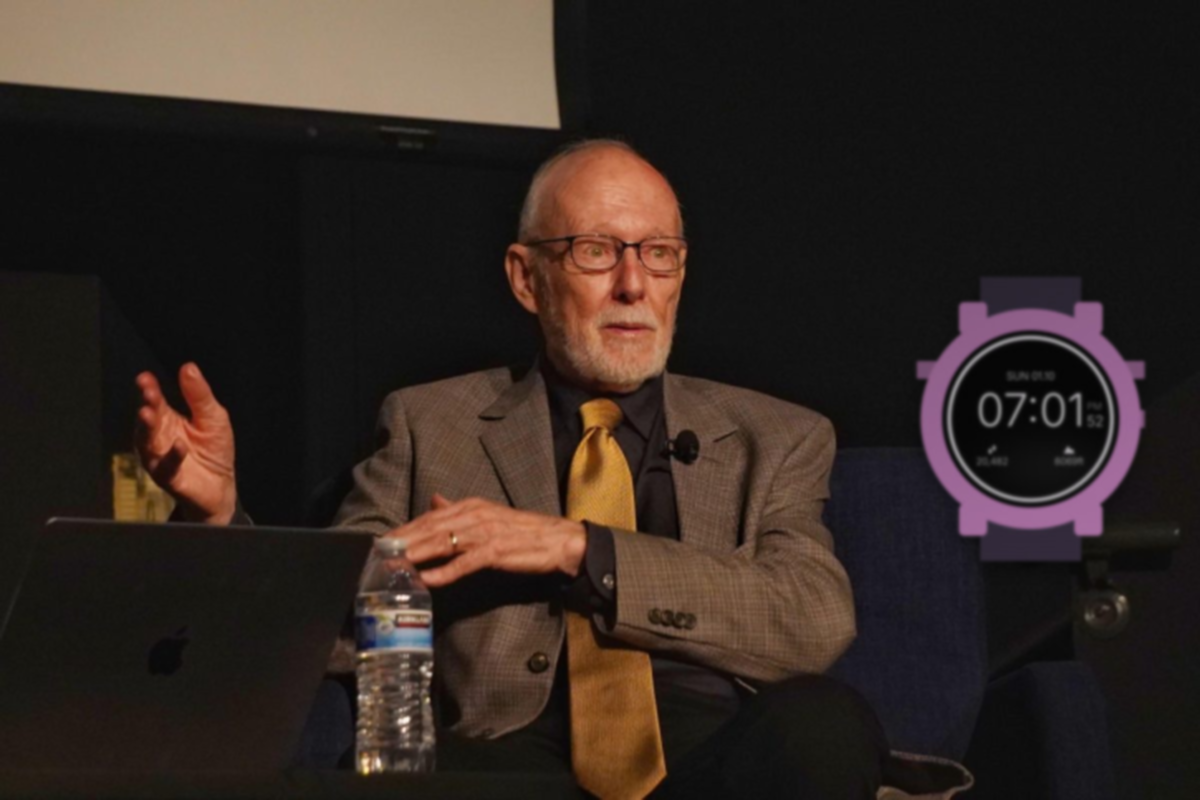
7:01
